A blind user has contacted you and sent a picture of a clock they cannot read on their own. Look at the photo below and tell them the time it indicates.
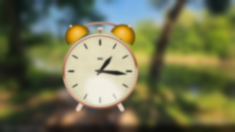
1:16
